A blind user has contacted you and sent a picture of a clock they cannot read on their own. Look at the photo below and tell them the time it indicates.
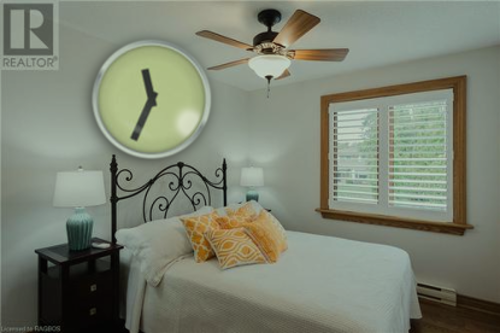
11:34
